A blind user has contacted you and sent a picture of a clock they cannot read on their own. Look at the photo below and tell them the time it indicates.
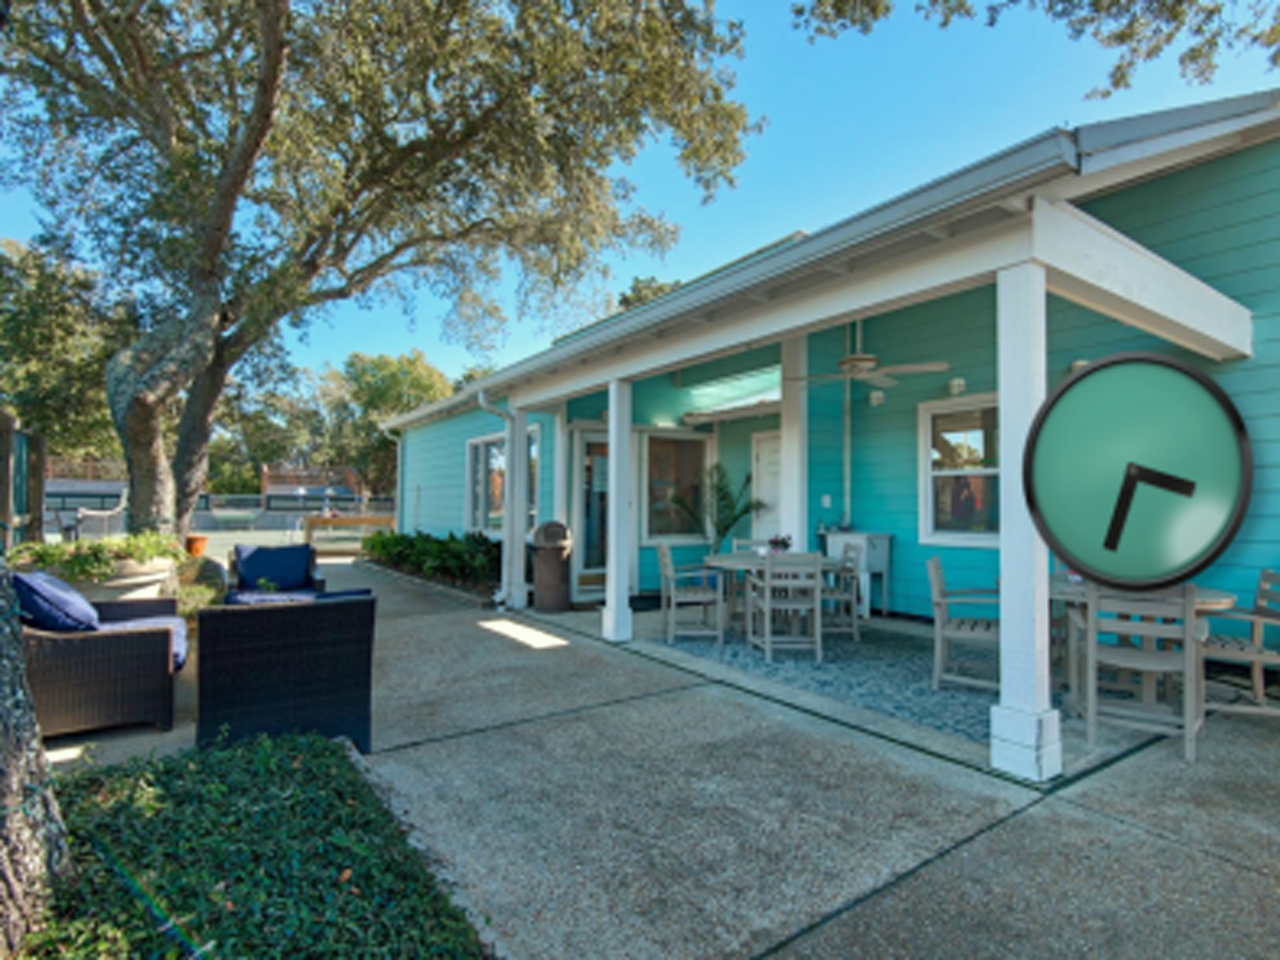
3:33
